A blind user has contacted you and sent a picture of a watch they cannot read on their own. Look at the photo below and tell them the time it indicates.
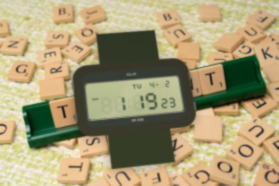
1:19:23
